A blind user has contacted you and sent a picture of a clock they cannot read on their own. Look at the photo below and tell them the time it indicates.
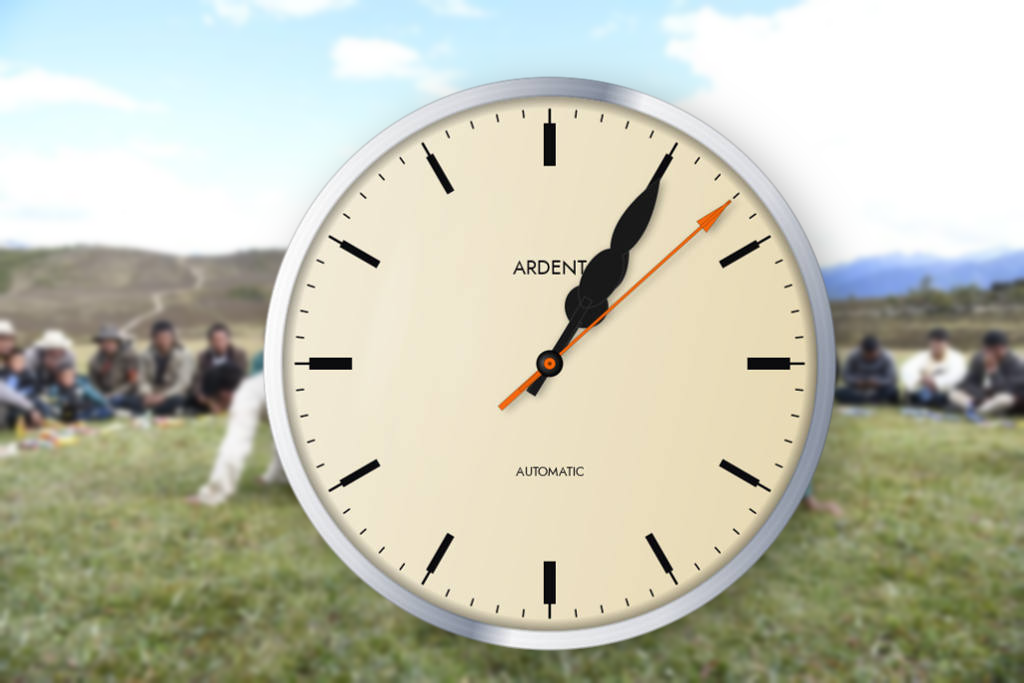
1:05:08
